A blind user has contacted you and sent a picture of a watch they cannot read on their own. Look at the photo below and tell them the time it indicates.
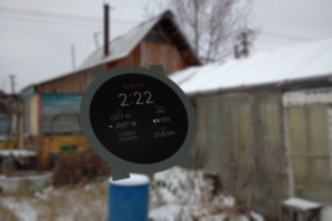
2:22
